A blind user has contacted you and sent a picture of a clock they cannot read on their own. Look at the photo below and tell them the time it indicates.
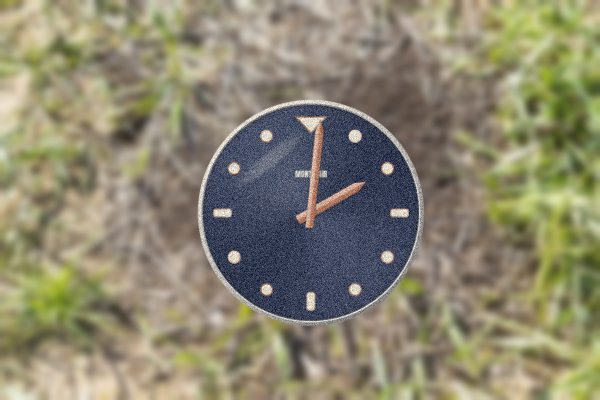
2:01
